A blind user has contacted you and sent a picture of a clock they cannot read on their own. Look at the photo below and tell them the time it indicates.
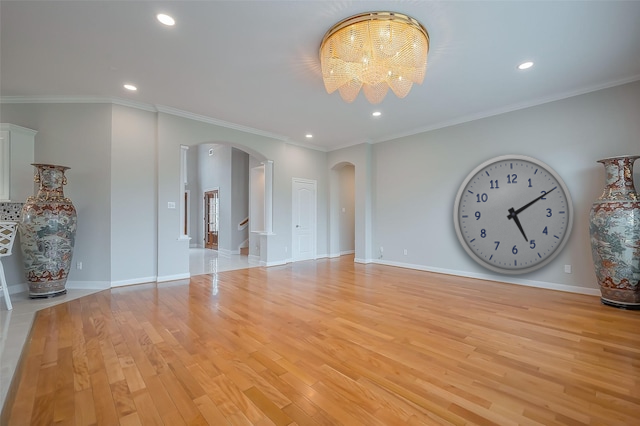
5:10
